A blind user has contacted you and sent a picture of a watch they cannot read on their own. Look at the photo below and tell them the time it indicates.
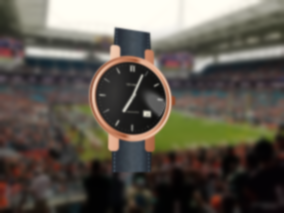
7:04
